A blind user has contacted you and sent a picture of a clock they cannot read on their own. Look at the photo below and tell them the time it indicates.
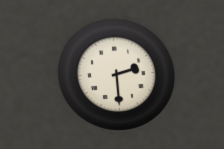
2:30
